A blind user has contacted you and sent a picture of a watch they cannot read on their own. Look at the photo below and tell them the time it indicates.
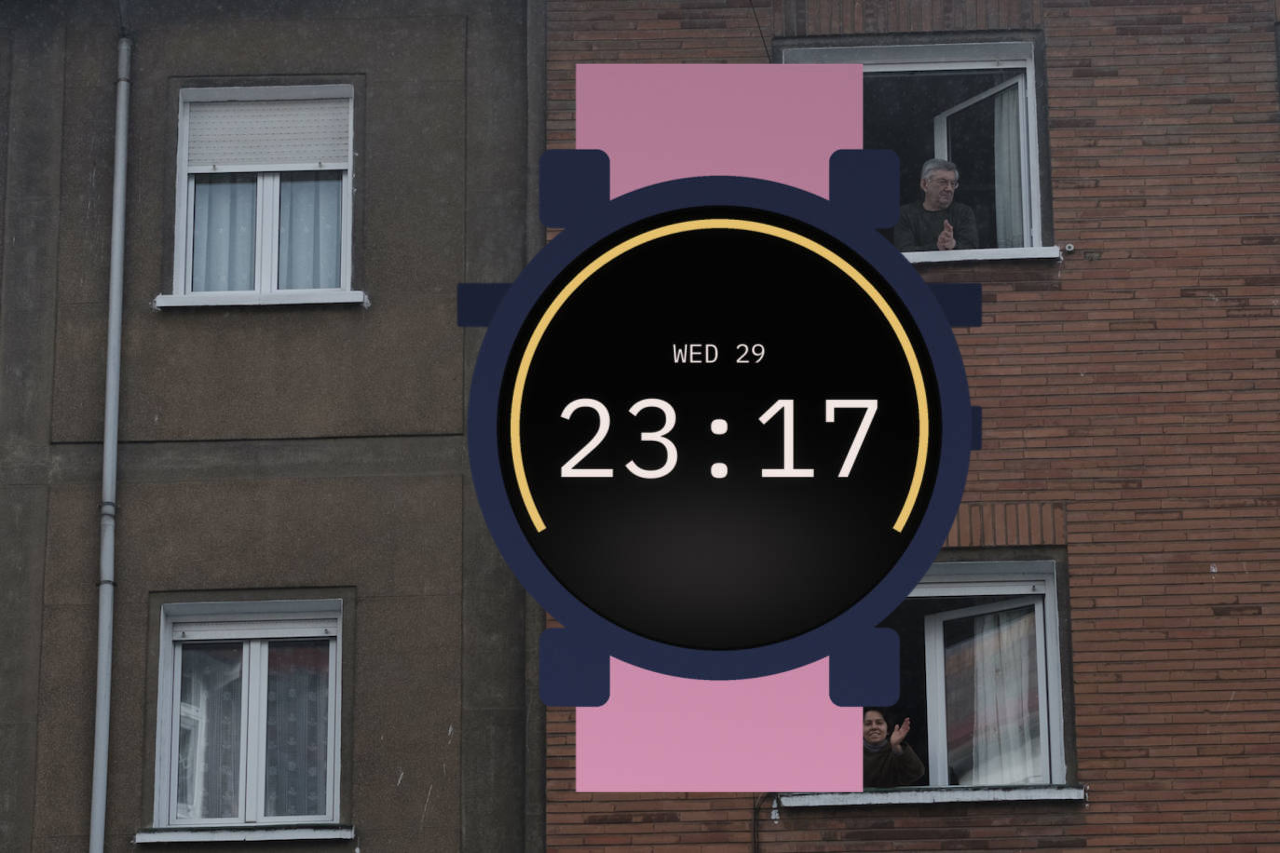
23:17
